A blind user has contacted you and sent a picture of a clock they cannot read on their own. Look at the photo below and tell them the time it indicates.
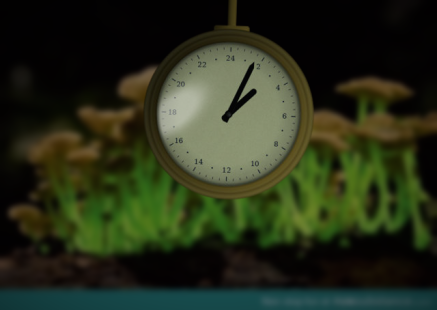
3:04
